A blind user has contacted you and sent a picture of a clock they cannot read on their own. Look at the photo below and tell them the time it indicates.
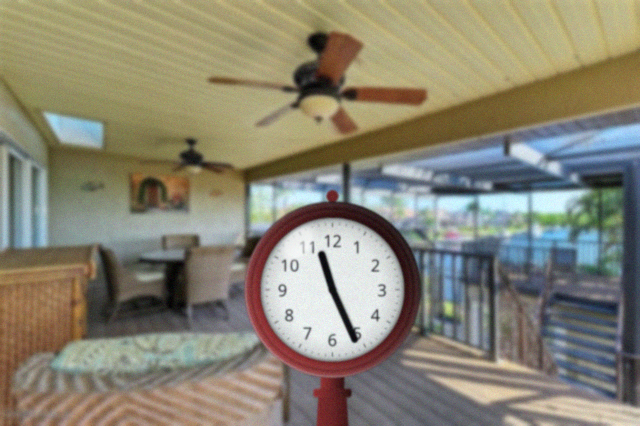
11:26
